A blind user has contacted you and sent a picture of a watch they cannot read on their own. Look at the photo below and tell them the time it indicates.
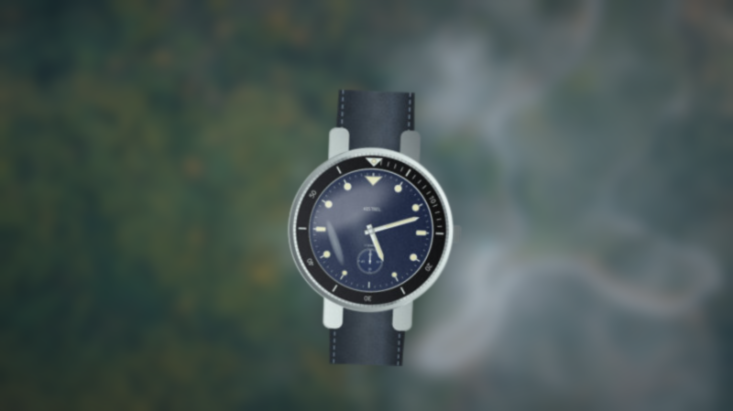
5:12
